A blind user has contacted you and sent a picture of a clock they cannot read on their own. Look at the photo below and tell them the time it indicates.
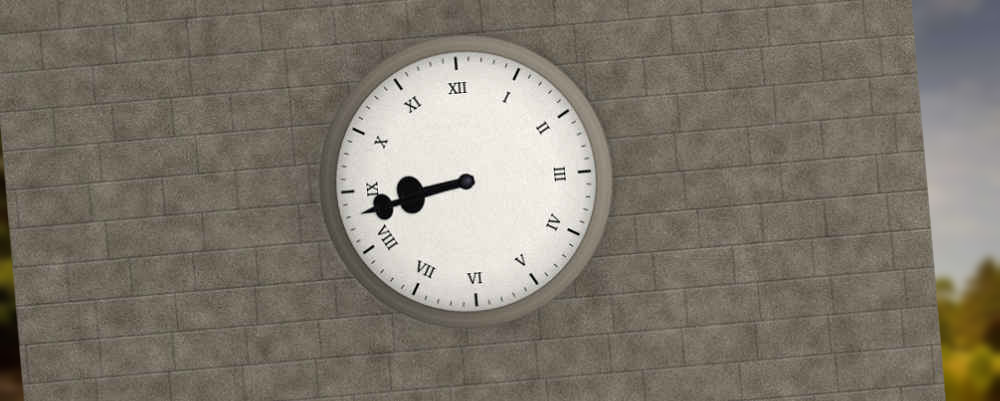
8:43
